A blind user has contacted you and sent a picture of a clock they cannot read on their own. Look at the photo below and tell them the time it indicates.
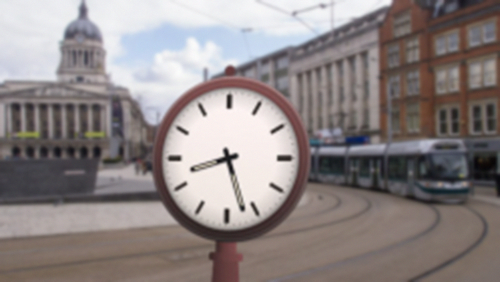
8:27
